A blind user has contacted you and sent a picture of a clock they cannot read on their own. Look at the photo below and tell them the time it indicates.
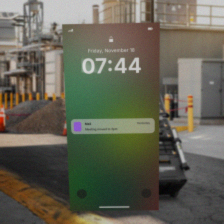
7:44
